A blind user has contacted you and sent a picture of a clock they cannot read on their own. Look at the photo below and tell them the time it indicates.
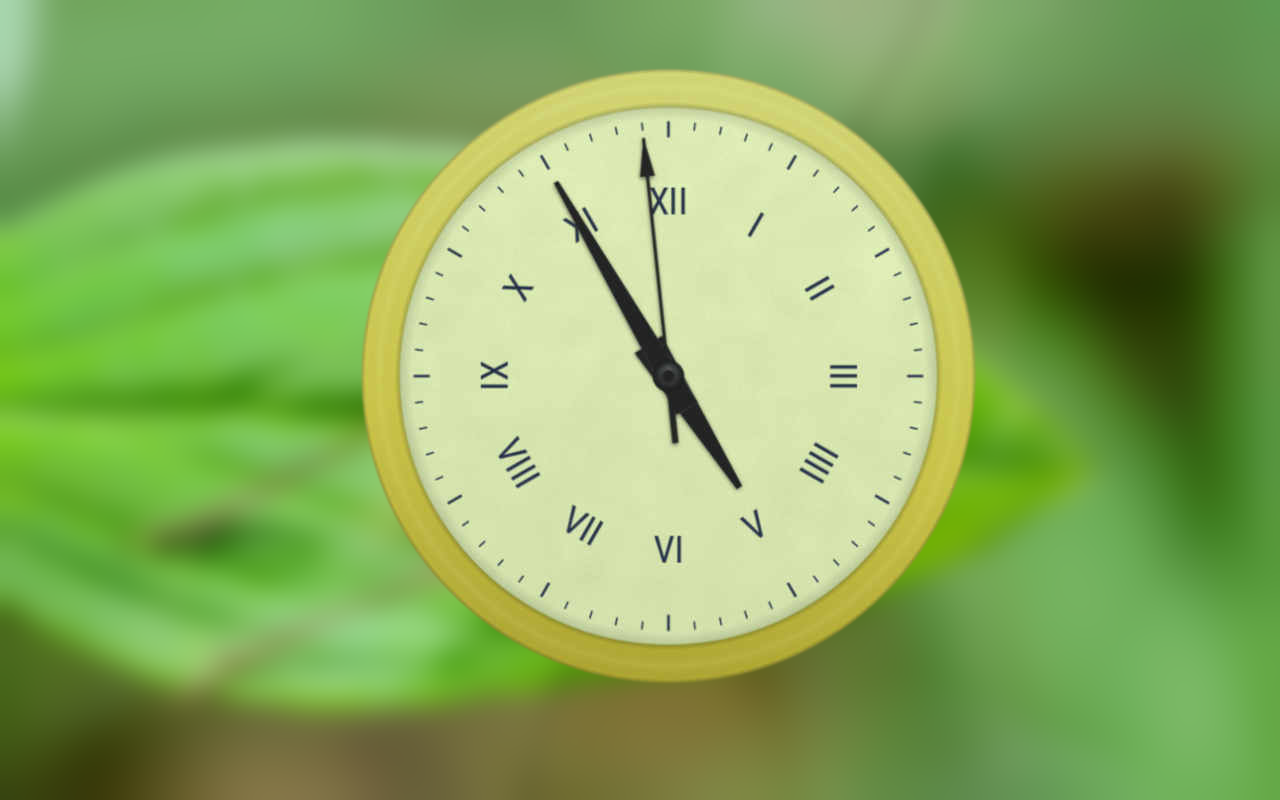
4:54:59
